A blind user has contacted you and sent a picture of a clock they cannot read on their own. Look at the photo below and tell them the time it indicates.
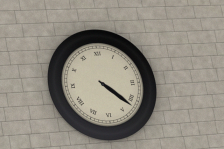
4:22
